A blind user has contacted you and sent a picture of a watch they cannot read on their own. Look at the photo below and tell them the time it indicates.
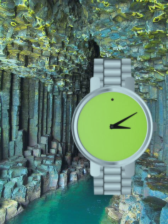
3:10
